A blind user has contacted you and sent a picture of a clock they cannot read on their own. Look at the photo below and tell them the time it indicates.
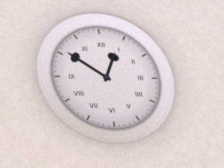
12:51
